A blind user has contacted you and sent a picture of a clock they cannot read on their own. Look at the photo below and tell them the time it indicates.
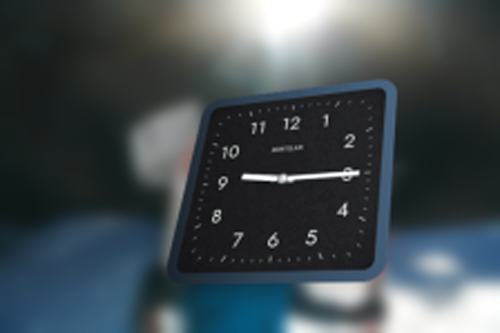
9:15
